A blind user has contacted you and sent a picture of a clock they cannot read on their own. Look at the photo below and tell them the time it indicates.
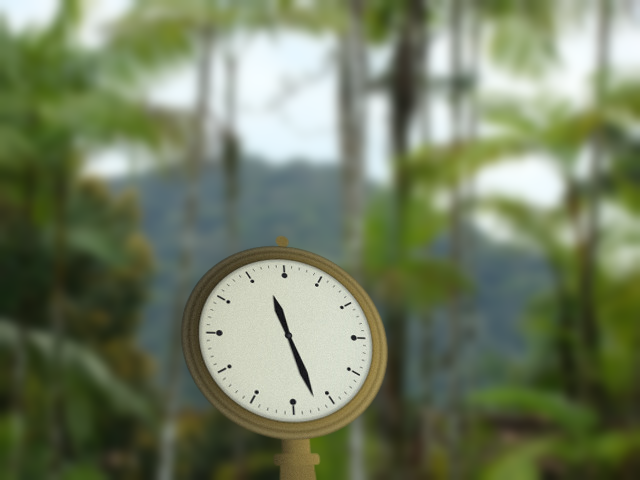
11:27
